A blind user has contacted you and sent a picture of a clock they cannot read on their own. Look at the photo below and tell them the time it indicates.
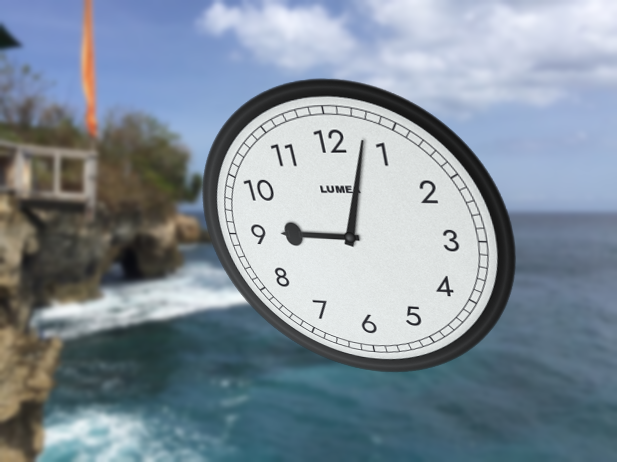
9:03
